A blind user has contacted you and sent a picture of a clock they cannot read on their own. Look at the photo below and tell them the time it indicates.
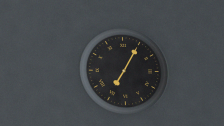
7:05
